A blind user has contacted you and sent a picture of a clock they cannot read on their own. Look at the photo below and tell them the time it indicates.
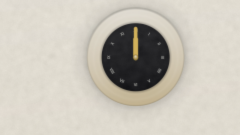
12:00
